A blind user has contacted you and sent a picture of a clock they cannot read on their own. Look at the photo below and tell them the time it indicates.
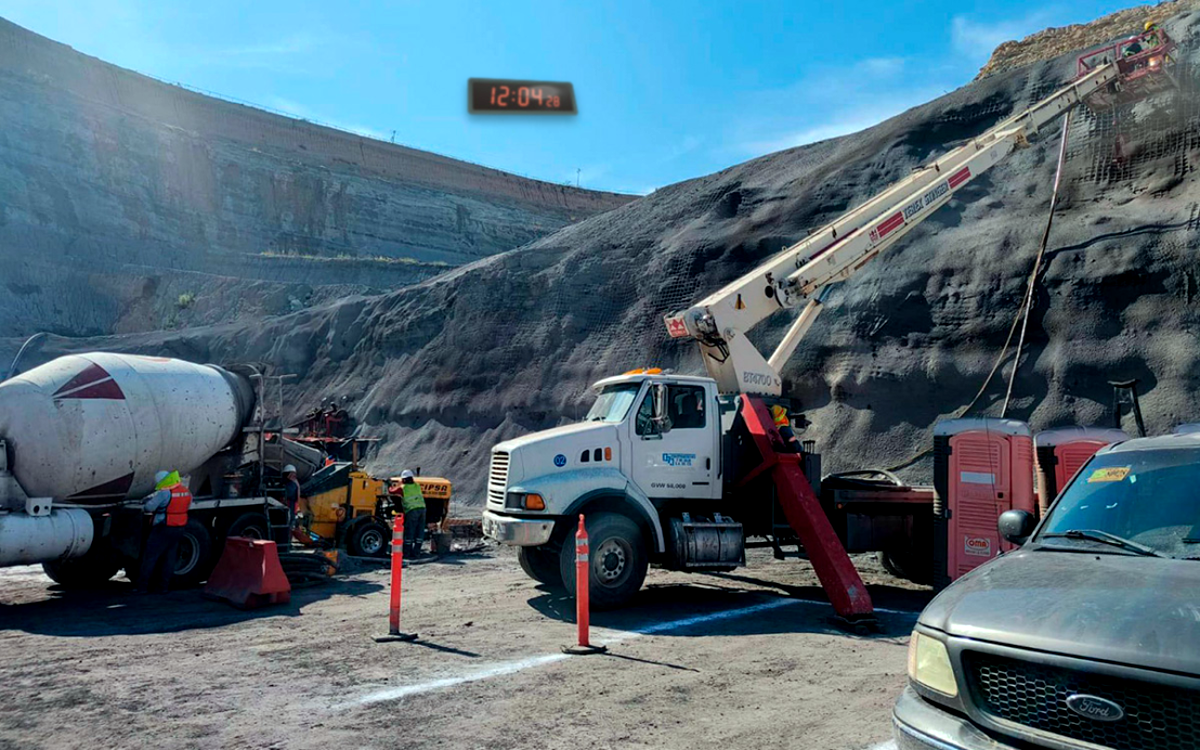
12:04
